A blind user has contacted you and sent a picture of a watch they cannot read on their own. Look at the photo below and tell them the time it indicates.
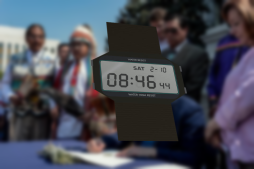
8:46:44
